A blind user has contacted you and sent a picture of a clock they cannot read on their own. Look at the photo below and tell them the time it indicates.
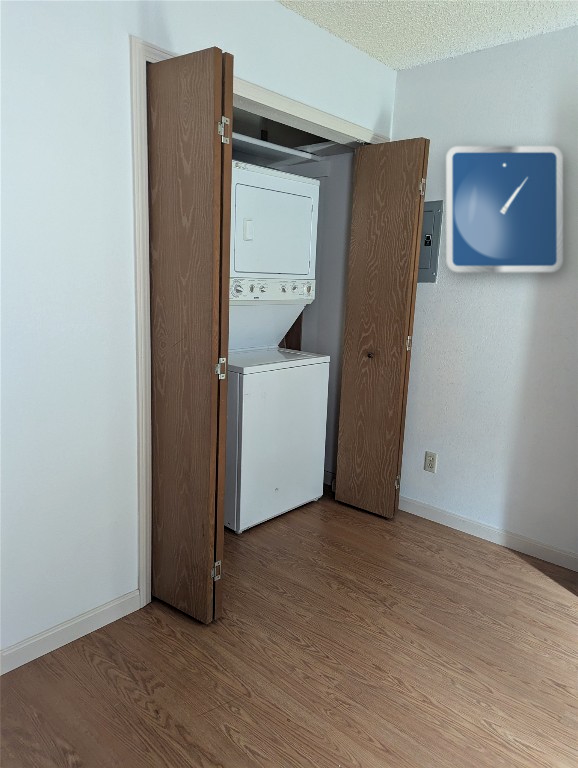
1:06
